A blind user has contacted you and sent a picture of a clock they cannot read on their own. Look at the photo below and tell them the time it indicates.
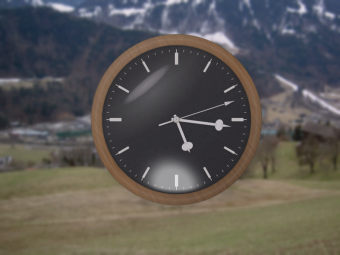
5:16:12
